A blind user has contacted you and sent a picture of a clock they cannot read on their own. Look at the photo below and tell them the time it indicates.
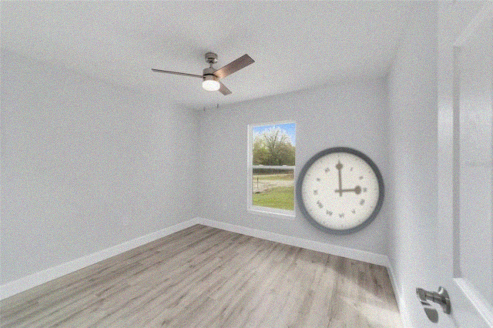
3:00
